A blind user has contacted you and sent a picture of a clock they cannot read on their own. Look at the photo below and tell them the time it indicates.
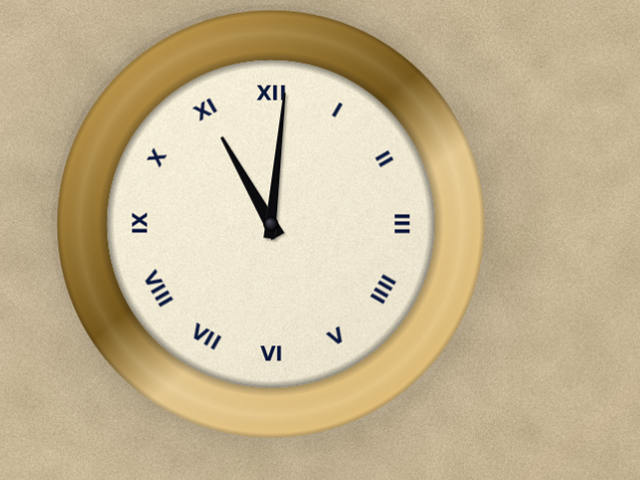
11:01
